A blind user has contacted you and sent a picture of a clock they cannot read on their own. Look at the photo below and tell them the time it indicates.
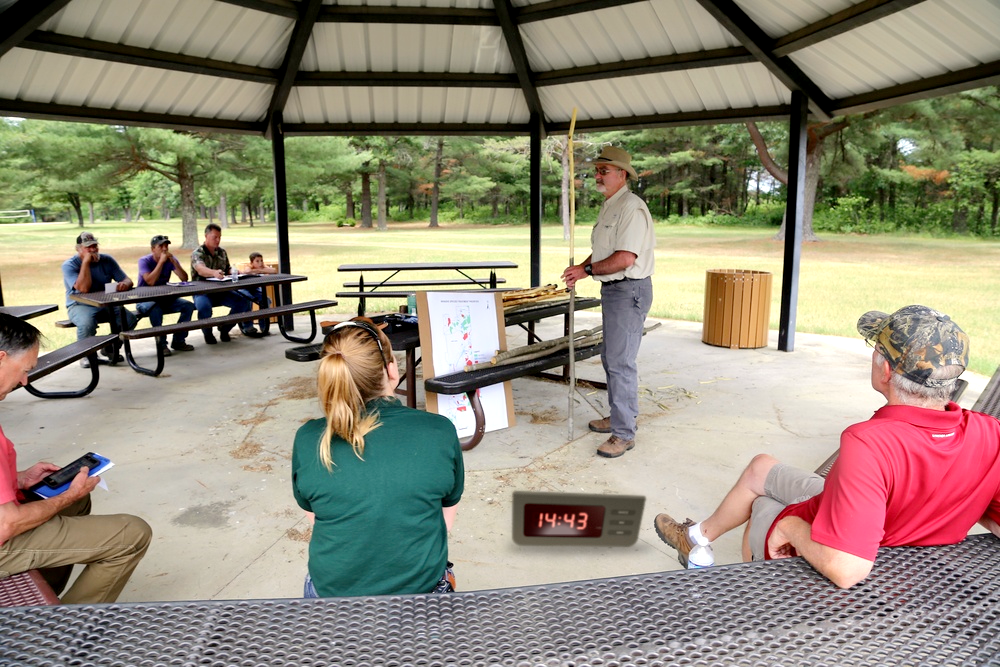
14:43
